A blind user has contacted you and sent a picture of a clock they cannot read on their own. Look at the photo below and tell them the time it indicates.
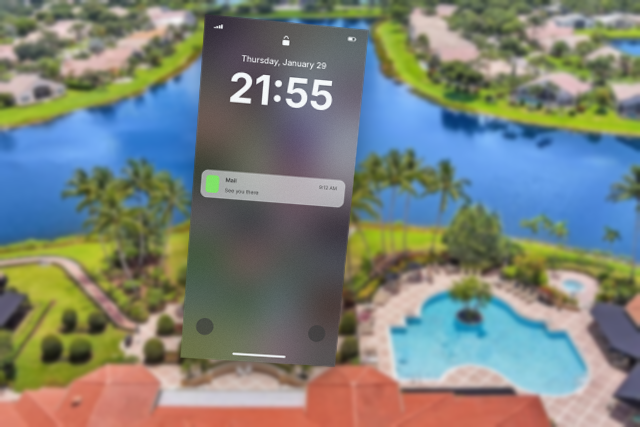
21:55
